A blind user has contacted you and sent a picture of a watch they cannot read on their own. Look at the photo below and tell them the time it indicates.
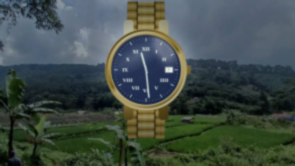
11:29
